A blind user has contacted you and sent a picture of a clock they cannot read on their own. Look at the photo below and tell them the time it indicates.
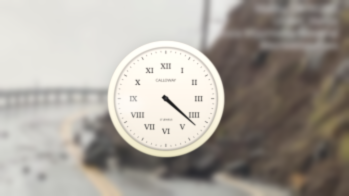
4:22
